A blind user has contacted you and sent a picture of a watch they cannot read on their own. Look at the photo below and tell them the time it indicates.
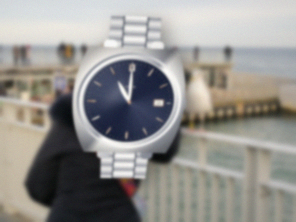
11:00
